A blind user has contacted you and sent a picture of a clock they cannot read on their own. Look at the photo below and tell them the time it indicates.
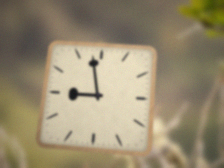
8:58
